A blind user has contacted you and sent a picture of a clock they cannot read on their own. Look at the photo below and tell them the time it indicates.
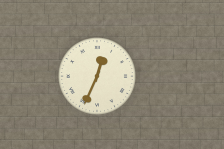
12:34
